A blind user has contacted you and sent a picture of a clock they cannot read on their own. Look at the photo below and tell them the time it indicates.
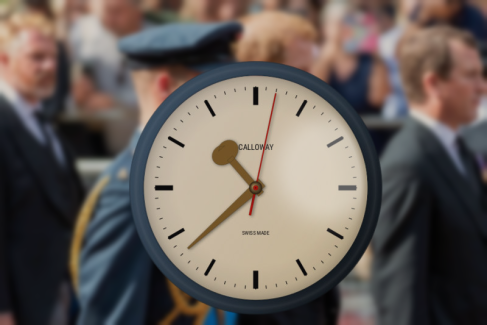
10:38:02
